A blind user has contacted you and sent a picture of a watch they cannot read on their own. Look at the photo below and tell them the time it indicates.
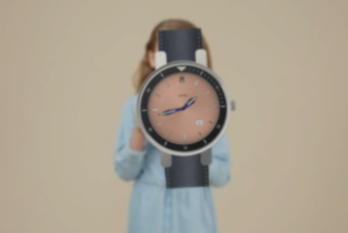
1:43
